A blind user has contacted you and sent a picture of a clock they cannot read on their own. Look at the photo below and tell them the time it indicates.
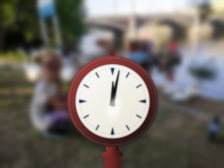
12:02
